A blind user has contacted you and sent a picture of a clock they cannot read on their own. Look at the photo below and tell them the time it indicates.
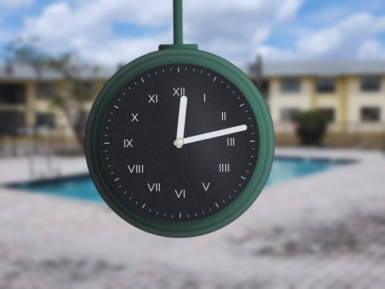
12:13
